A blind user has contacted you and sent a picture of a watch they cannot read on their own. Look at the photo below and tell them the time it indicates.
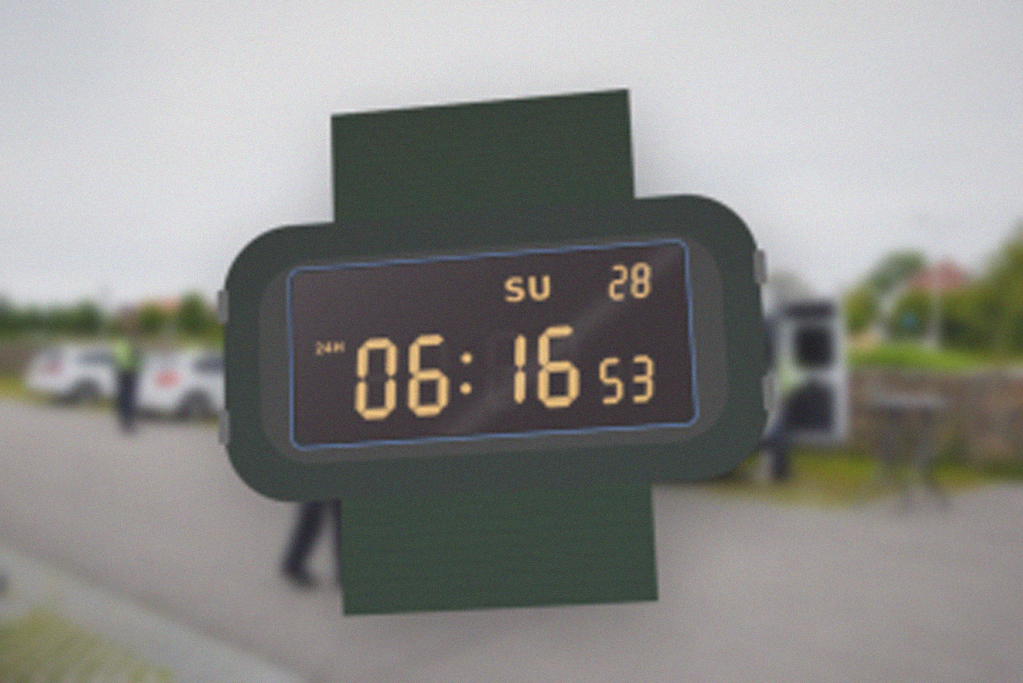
6:16:53
